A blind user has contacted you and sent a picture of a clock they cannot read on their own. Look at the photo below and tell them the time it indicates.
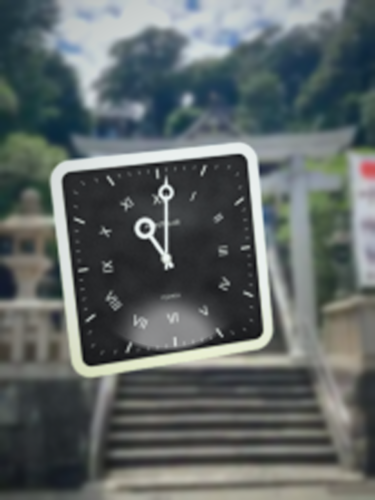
11:01
